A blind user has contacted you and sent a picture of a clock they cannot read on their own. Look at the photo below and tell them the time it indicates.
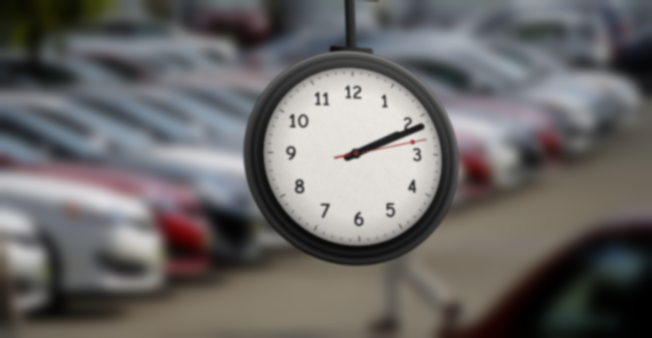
2:11:13
